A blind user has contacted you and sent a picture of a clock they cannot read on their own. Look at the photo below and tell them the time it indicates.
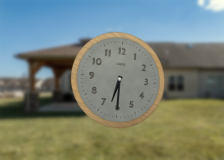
6:30
